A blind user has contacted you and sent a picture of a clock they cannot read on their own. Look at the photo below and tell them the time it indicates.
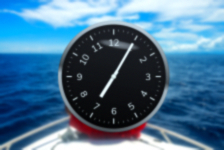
7:05
